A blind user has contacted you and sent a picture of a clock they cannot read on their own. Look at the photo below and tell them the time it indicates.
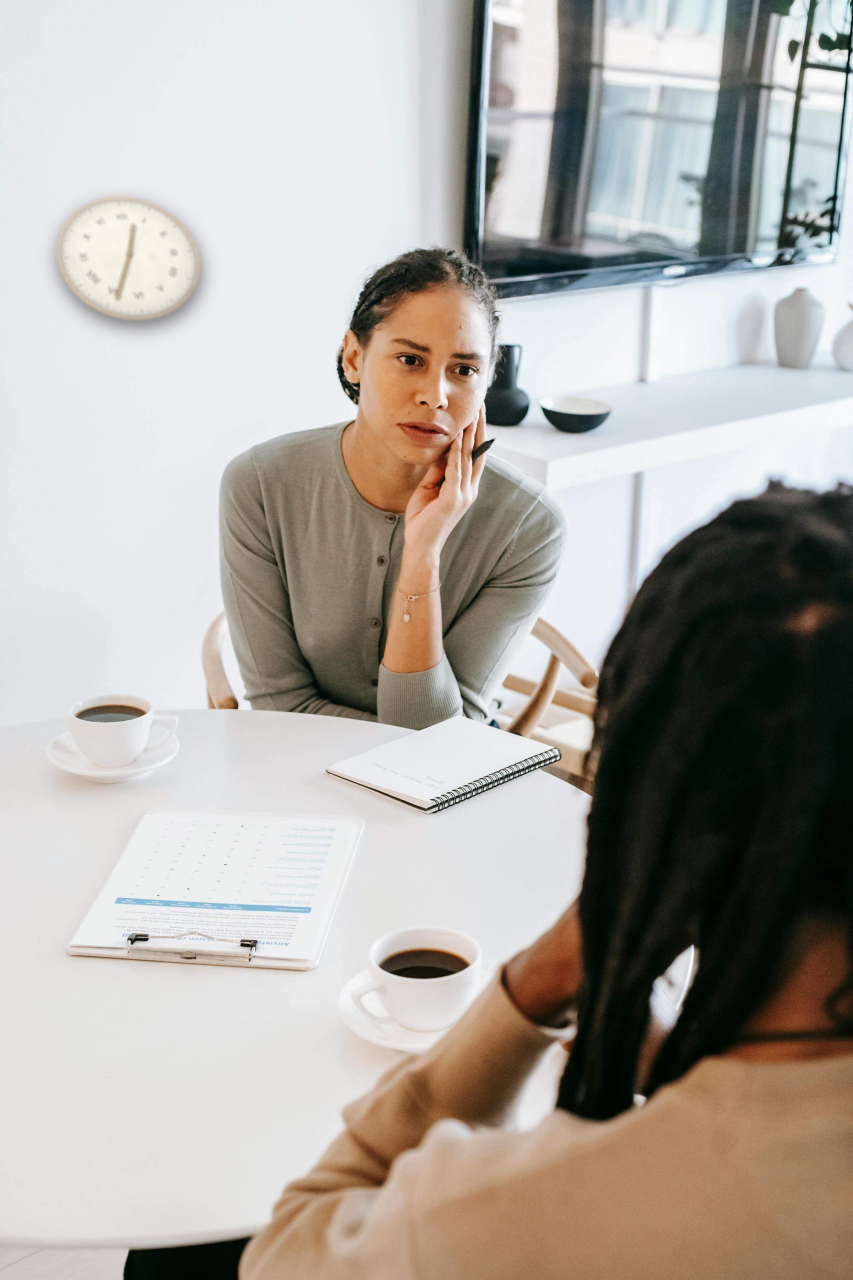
12:34
